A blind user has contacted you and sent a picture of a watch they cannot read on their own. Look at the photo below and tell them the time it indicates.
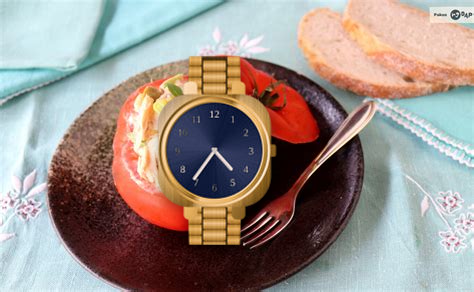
4:36
